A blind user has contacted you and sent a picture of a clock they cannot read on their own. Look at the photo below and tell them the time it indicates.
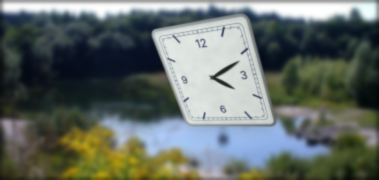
4:11
